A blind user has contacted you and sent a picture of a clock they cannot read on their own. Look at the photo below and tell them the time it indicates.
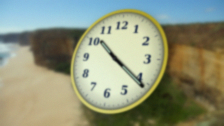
10:21
